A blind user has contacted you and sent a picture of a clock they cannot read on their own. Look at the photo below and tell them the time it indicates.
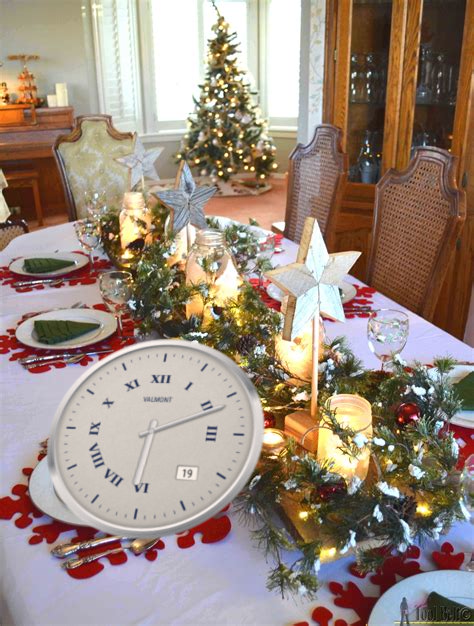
6:11
